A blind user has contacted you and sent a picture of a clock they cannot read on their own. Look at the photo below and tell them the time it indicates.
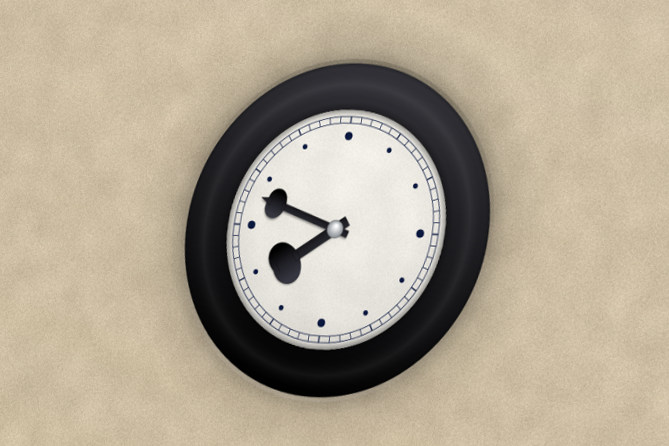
7:48
